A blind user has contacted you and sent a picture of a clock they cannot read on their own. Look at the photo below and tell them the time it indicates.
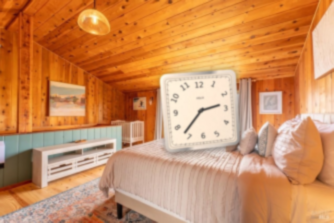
2:37
